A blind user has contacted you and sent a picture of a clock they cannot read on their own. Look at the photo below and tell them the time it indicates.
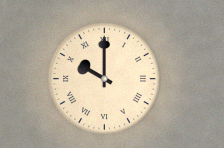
10:00
